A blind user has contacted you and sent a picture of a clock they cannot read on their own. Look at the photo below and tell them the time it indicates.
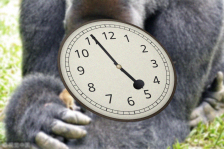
4:56
